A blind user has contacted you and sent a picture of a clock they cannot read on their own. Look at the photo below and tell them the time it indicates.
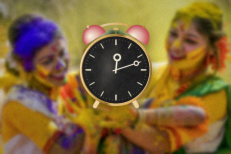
12:12
